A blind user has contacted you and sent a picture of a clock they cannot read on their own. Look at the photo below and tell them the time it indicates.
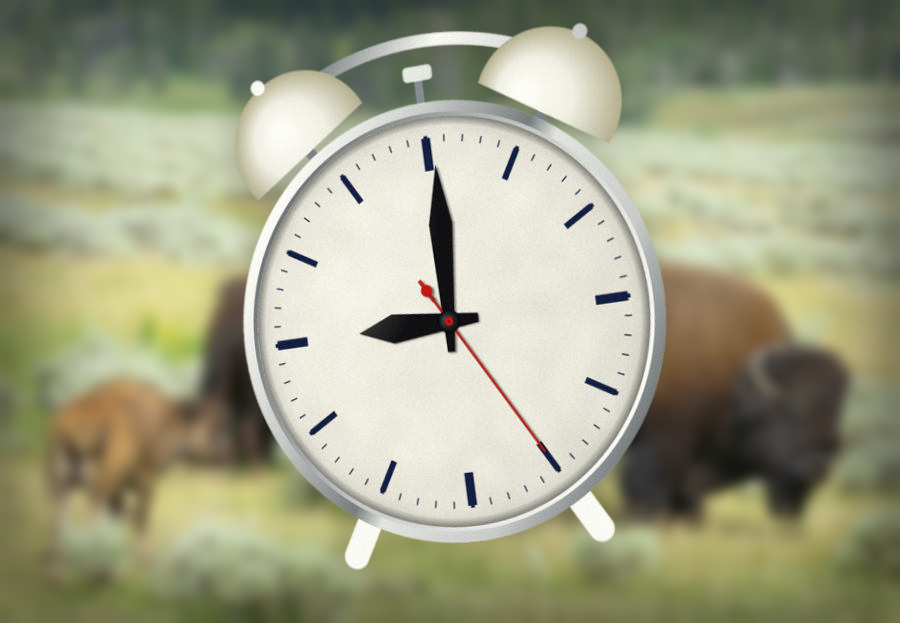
9:00:25
